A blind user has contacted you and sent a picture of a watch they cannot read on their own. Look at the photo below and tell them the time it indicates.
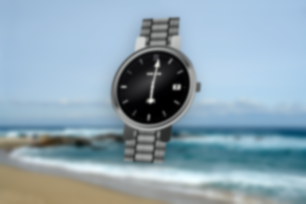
6:01
